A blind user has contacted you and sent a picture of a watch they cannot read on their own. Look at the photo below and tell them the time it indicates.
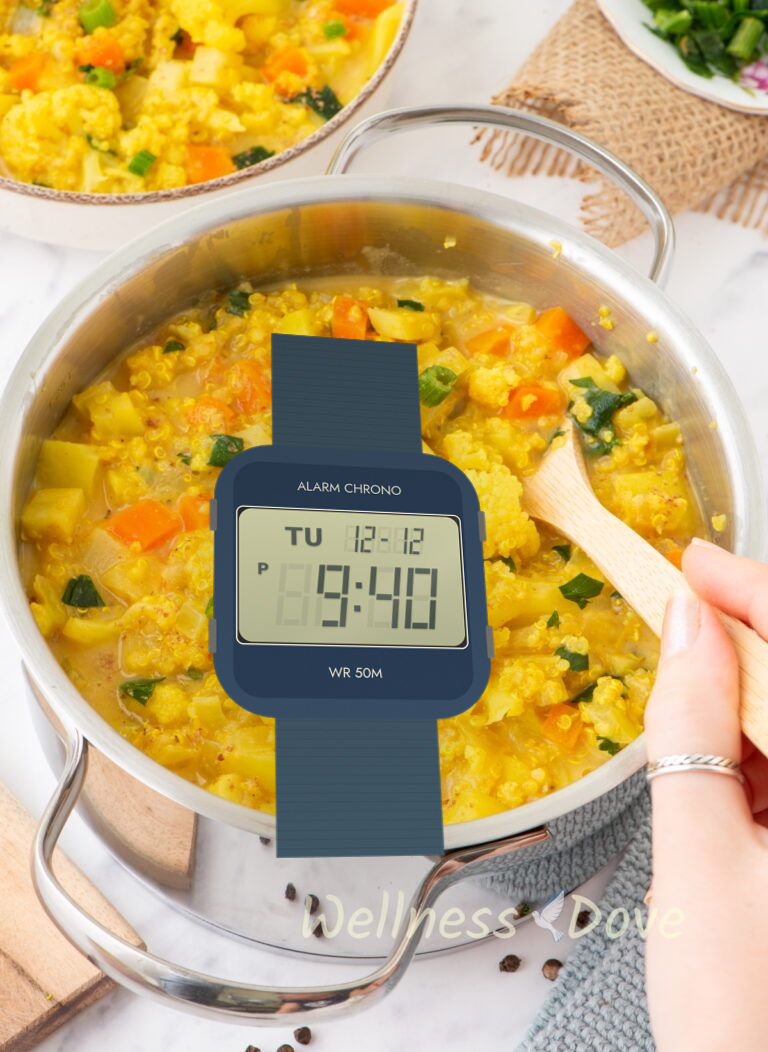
9:40
